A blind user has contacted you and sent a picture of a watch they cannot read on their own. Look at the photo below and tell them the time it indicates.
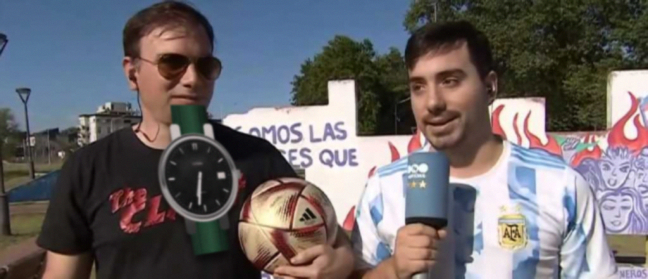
6:32
